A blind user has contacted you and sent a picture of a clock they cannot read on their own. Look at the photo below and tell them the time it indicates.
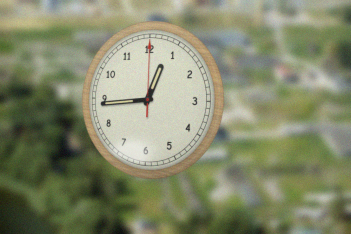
12:44:00
